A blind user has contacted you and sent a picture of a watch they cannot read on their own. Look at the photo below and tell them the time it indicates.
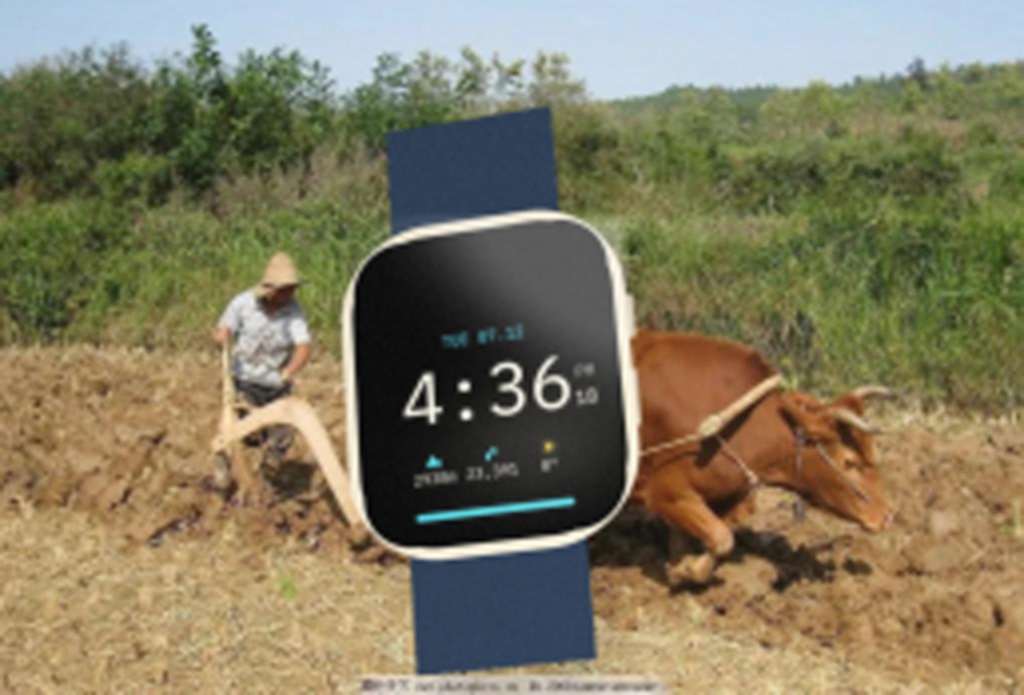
4:36
